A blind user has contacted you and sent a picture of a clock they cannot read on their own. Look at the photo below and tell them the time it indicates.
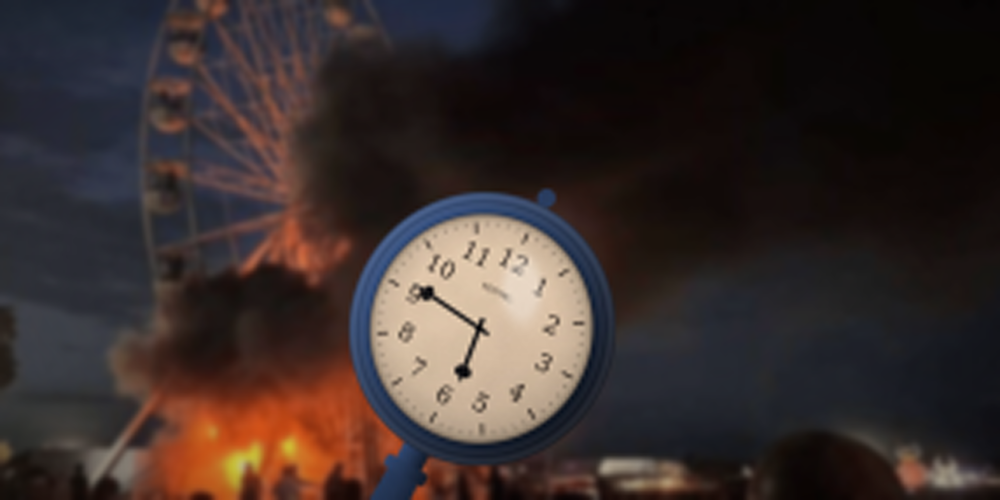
5:46
